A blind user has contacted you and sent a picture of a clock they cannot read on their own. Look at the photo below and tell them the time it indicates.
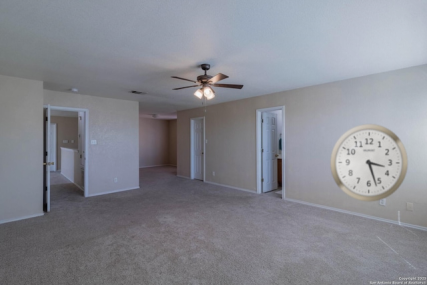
3:27
